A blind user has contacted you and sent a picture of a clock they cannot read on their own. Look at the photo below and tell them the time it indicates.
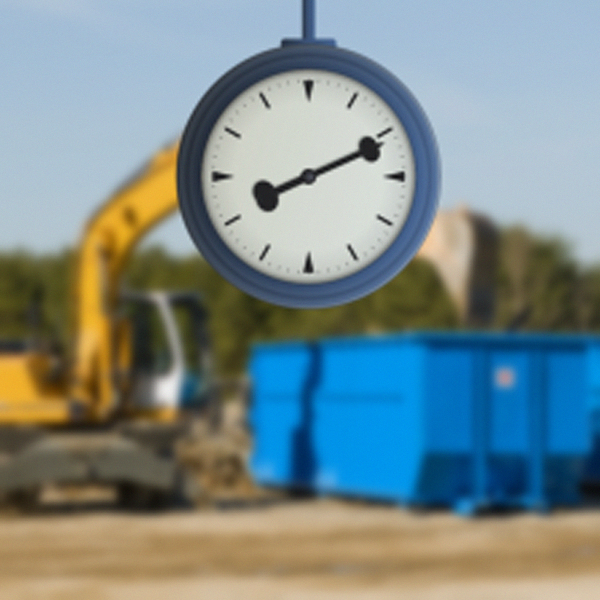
8:11
